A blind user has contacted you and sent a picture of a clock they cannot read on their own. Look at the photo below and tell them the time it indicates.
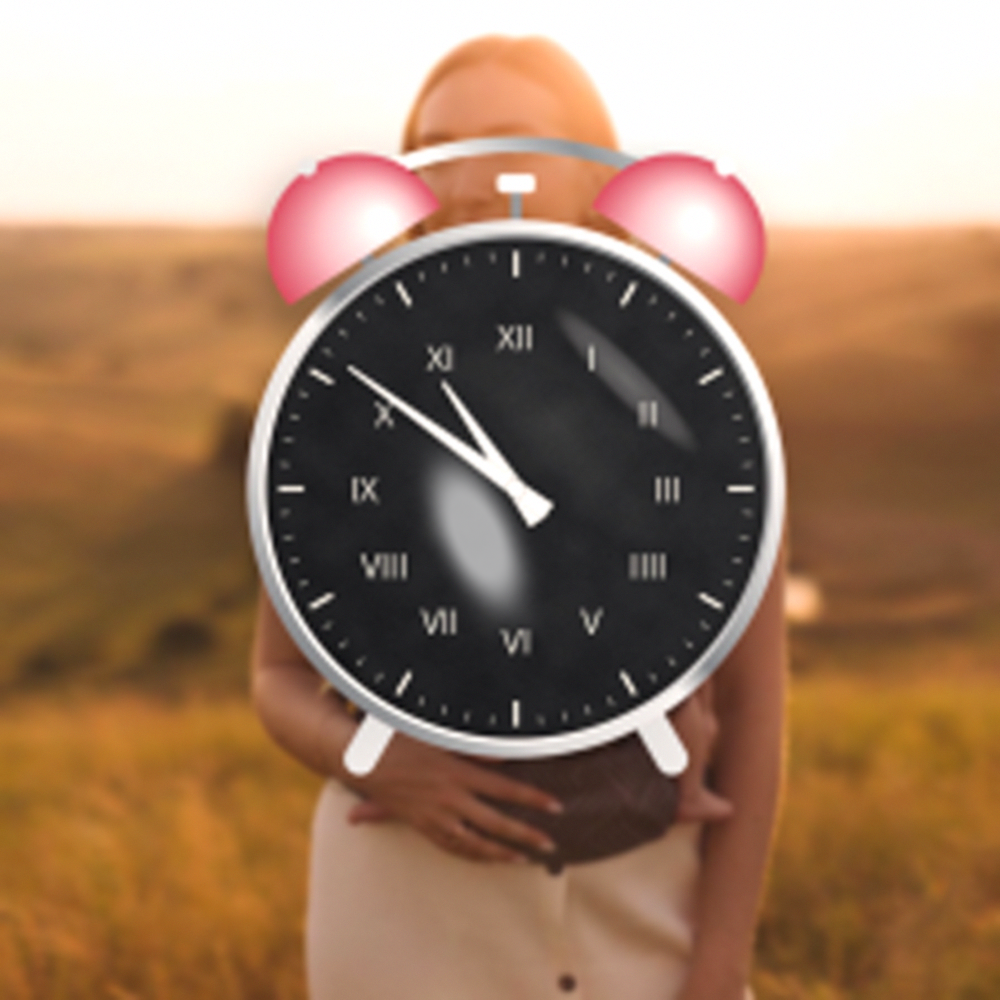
10:51
